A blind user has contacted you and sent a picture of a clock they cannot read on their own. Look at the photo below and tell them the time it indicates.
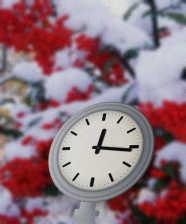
12:16
